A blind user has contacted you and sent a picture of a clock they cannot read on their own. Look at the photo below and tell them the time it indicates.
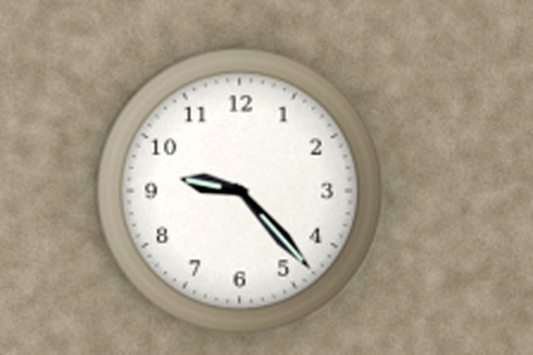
9:23
